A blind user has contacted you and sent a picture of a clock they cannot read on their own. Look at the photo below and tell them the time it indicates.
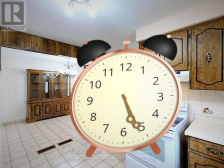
5:26
